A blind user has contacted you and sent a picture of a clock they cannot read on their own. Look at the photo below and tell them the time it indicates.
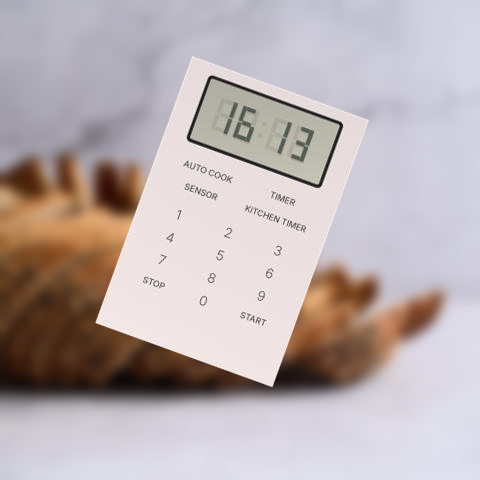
16:13
